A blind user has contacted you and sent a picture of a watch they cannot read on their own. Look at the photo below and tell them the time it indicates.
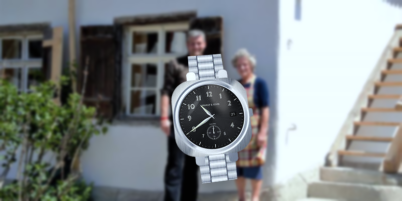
10:40
